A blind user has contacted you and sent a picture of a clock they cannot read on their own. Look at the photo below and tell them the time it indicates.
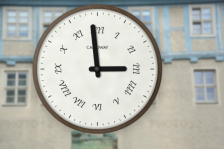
2:59
